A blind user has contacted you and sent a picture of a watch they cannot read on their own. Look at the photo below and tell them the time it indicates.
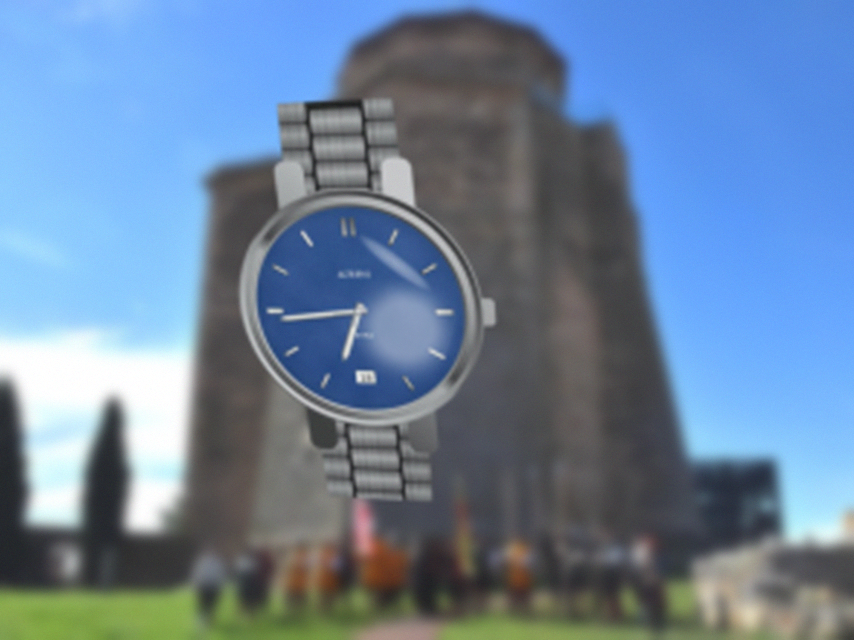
6:44
